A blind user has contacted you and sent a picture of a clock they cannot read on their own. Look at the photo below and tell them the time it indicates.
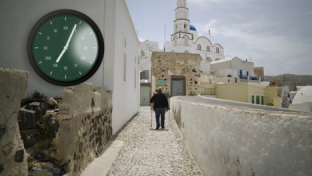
7:04
